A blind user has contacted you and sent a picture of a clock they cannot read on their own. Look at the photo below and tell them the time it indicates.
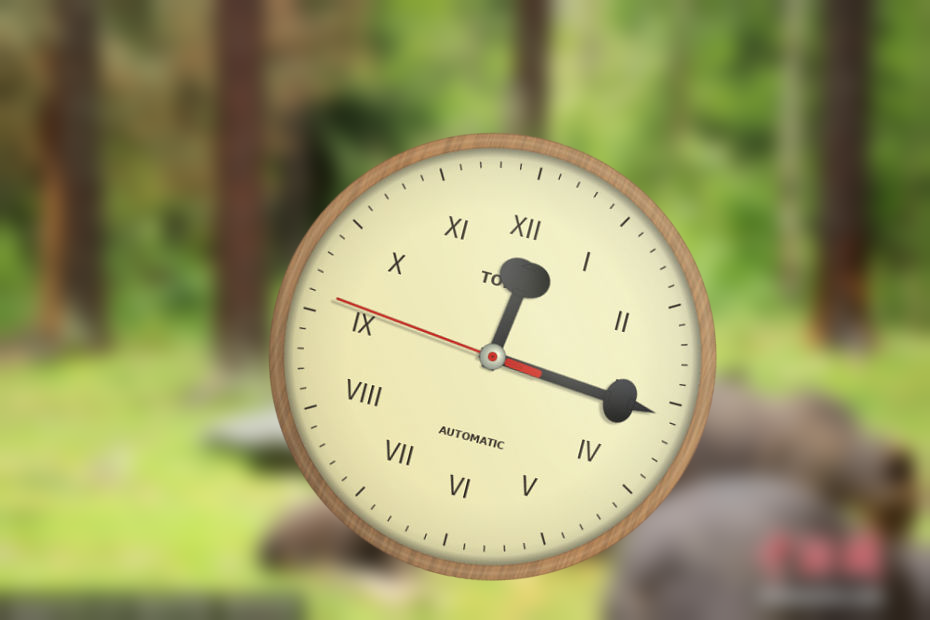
12:15:46
